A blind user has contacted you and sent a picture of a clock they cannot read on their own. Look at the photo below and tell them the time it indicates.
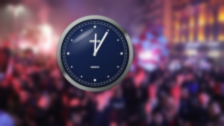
12:05
